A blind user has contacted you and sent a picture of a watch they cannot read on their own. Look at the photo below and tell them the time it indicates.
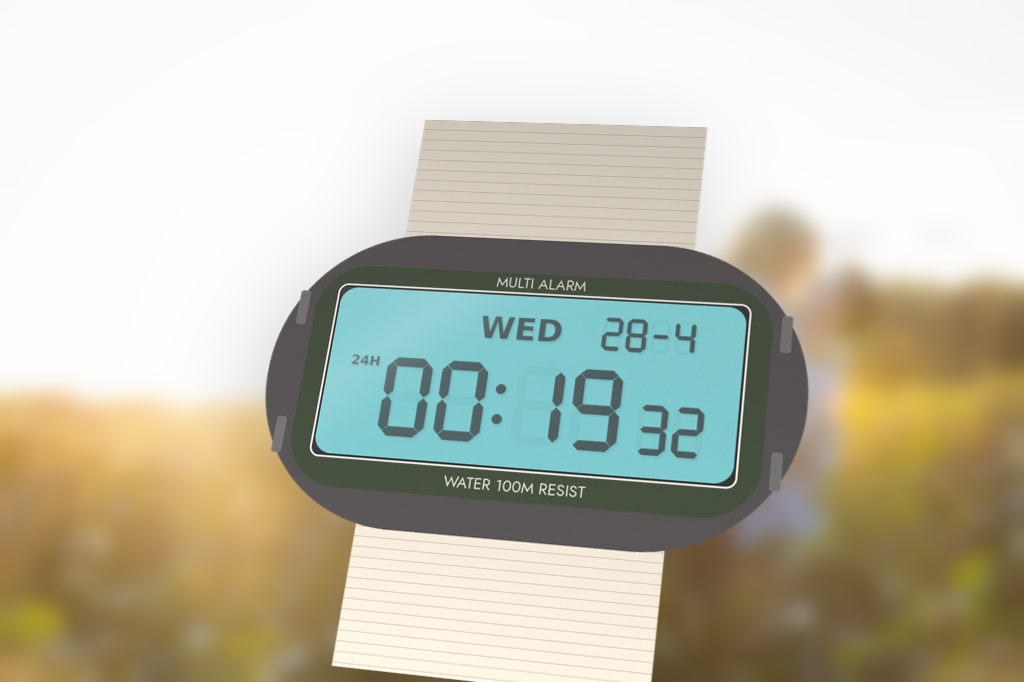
0:19:32
